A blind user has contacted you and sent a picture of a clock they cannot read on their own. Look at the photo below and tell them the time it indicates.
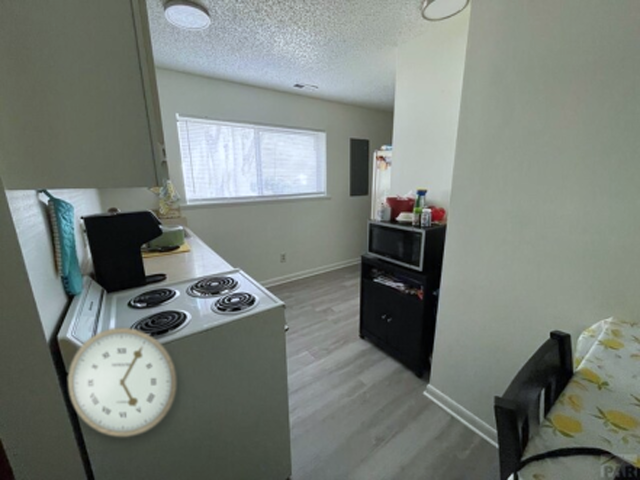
5:05
